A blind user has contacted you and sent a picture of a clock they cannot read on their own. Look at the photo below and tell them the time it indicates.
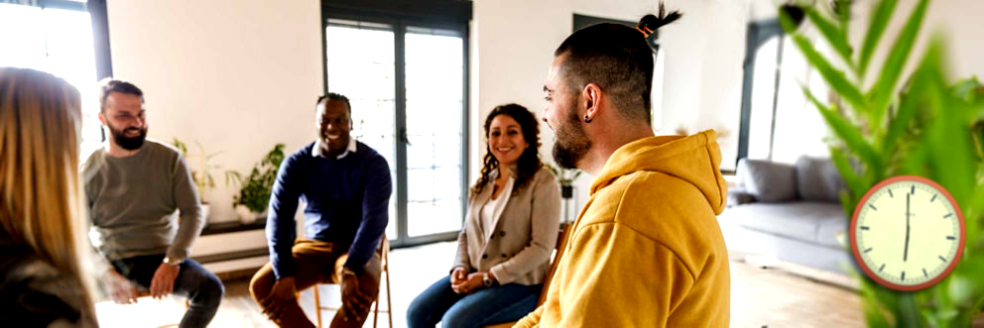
5:59
